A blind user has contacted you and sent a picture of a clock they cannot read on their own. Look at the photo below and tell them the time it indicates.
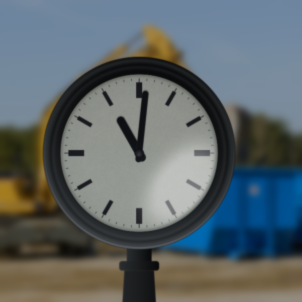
11:01
